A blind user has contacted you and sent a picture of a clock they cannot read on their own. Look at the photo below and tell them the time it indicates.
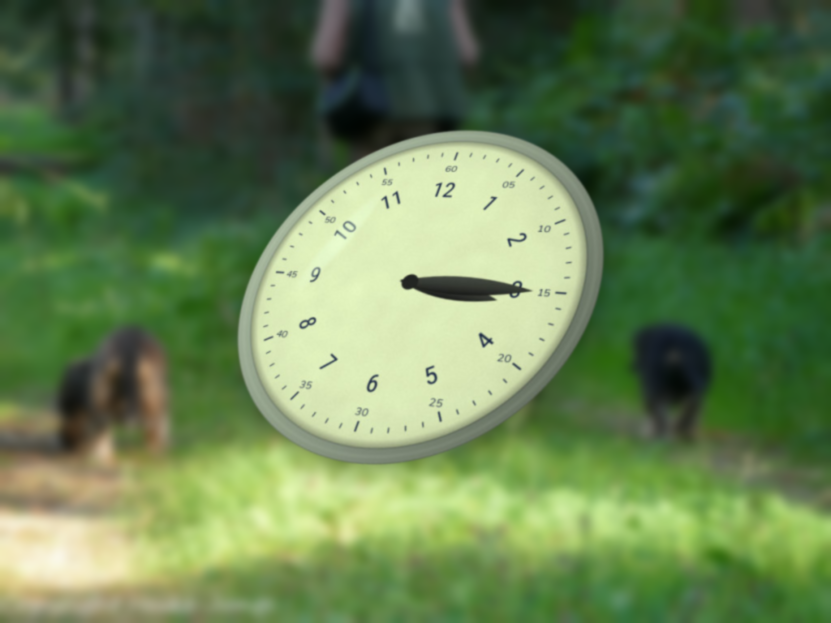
3:15
